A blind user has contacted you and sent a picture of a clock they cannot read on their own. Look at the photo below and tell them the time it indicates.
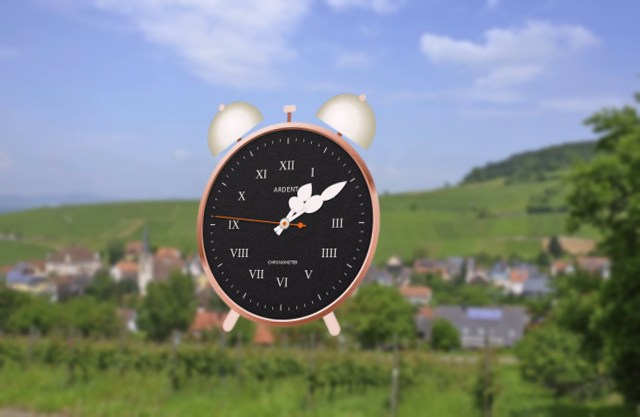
1:09:46
